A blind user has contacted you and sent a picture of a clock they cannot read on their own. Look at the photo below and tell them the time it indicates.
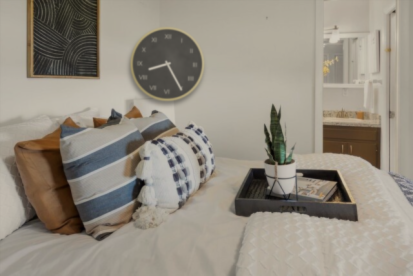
8:25
